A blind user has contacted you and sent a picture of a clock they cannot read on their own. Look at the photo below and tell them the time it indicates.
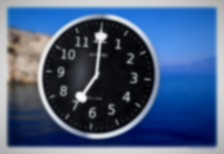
7:00
